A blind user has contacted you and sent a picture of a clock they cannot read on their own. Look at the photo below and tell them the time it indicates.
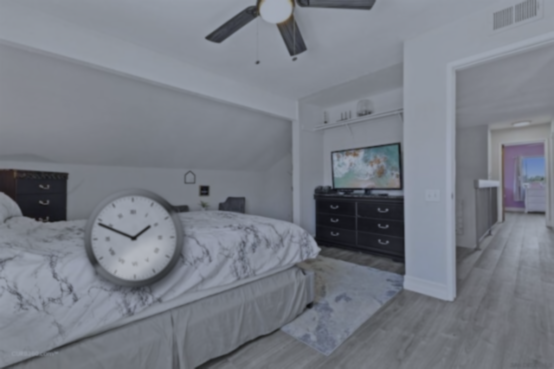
1:49
